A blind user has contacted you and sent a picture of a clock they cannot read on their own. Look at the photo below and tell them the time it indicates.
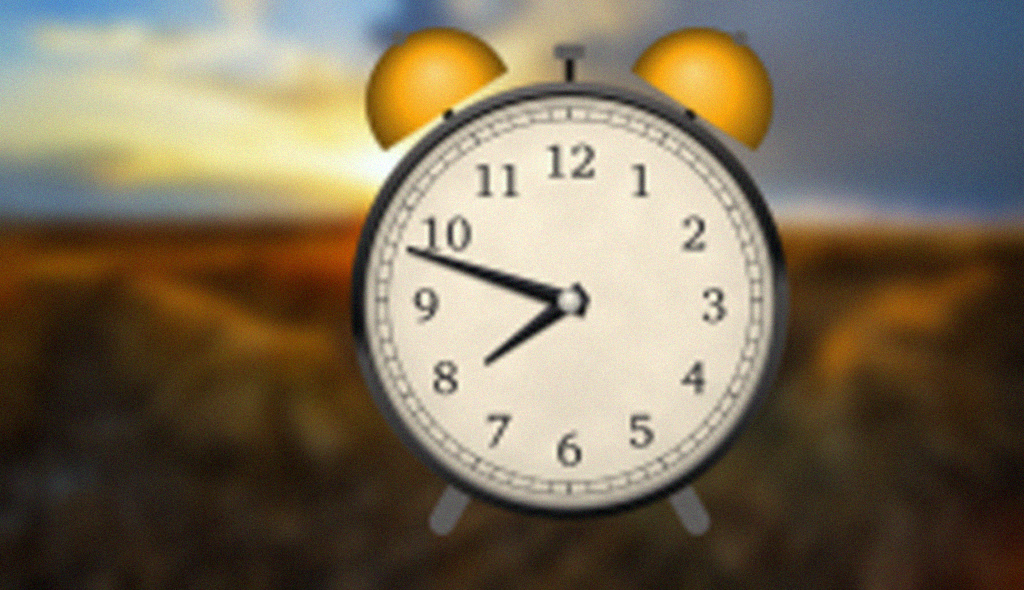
7:48
